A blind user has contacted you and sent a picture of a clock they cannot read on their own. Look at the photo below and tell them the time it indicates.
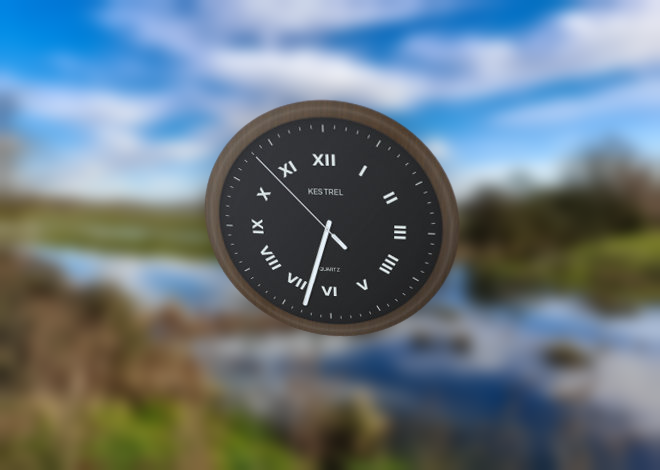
6:32:53
